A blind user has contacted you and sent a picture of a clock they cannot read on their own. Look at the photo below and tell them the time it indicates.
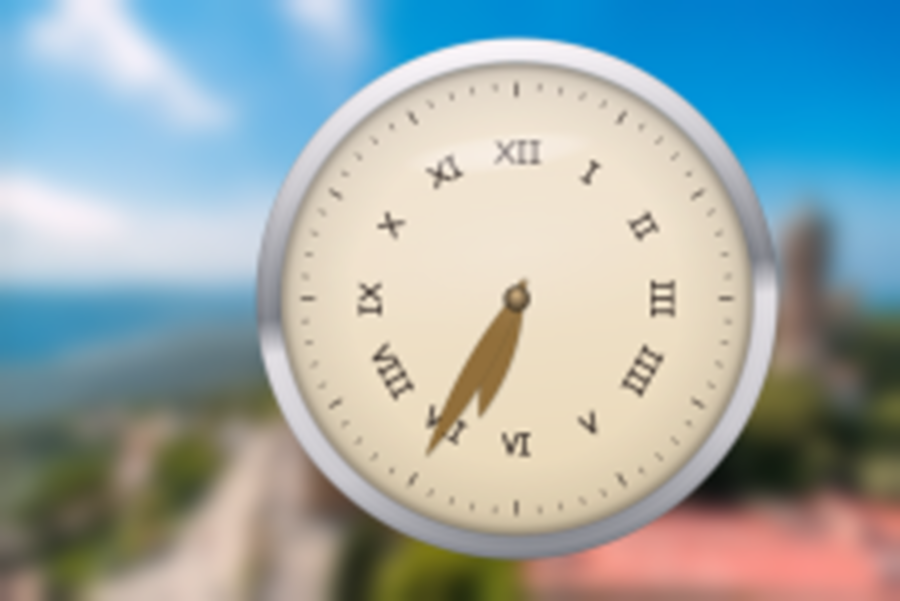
6:35
